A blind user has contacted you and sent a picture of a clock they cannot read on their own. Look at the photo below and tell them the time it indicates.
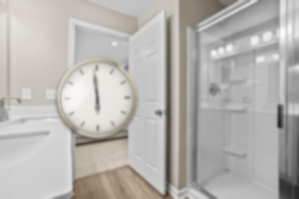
5:59
